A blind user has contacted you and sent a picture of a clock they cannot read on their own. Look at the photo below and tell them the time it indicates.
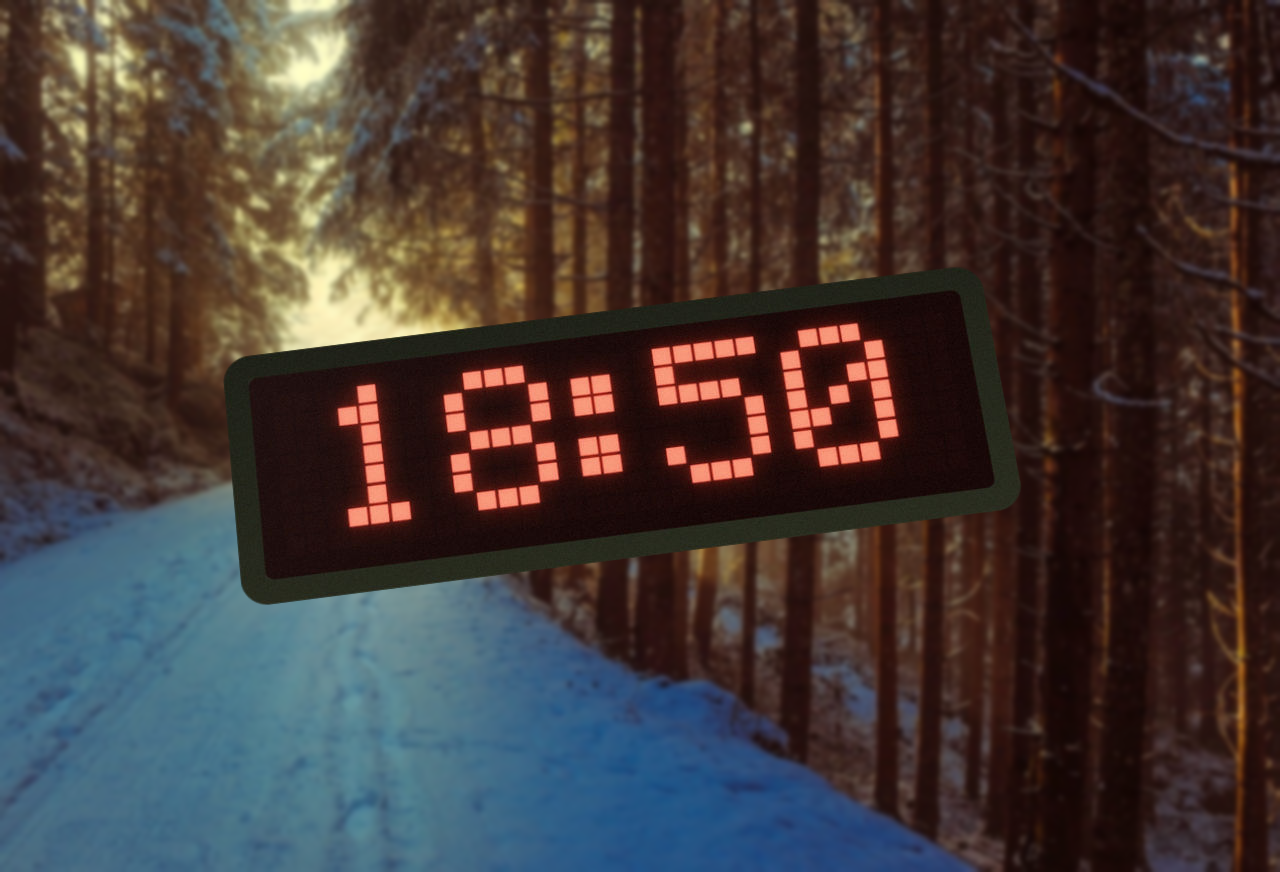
18:50
